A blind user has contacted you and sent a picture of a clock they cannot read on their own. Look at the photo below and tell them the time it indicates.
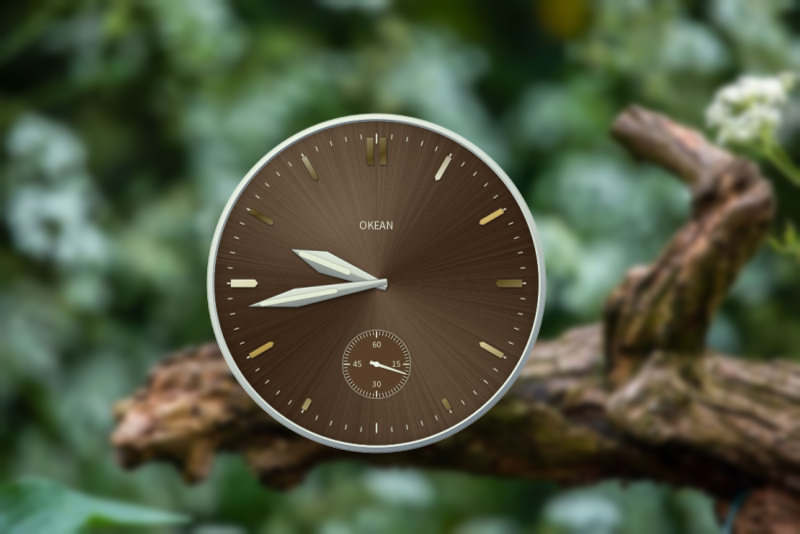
9:43:18
